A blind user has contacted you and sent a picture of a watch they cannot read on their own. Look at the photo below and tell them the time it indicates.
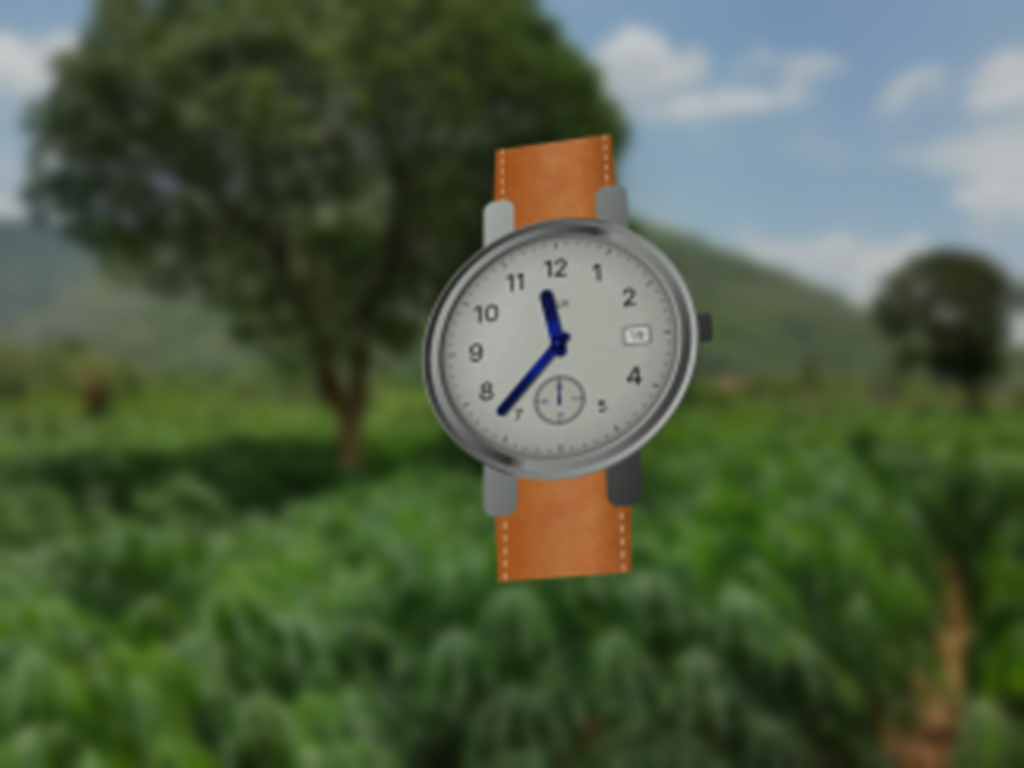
11:37
